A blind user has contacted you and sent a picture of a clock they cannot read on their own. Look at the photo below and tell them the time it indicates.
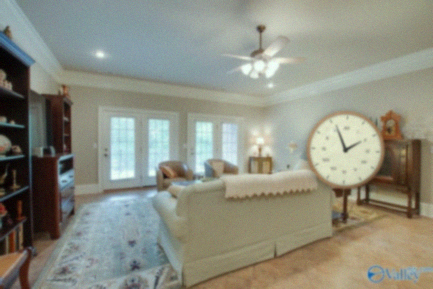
1:56
